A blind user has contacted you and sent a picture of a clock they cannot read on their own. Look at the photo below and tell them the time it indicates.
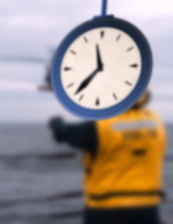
11:37
